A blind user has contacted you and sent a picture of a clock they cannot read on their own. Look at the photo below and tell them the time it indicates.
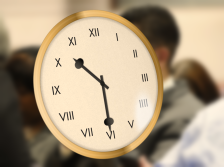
10:30
